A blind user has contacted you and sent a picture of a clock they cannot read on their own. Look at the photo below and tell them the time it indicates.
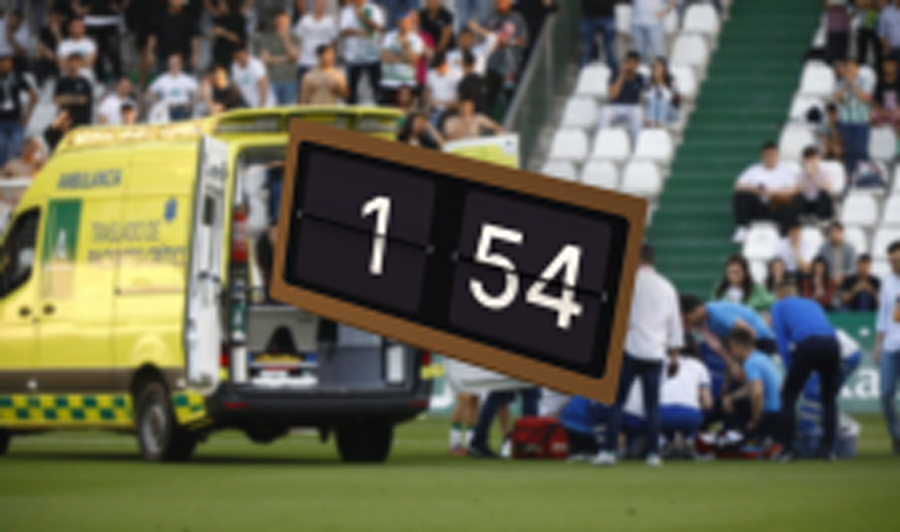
1:54
